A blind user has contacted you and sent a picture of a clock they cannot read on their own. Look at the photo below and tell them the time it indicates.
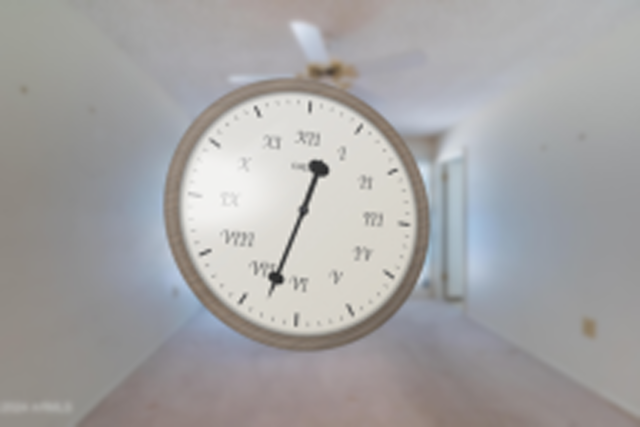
12:33
